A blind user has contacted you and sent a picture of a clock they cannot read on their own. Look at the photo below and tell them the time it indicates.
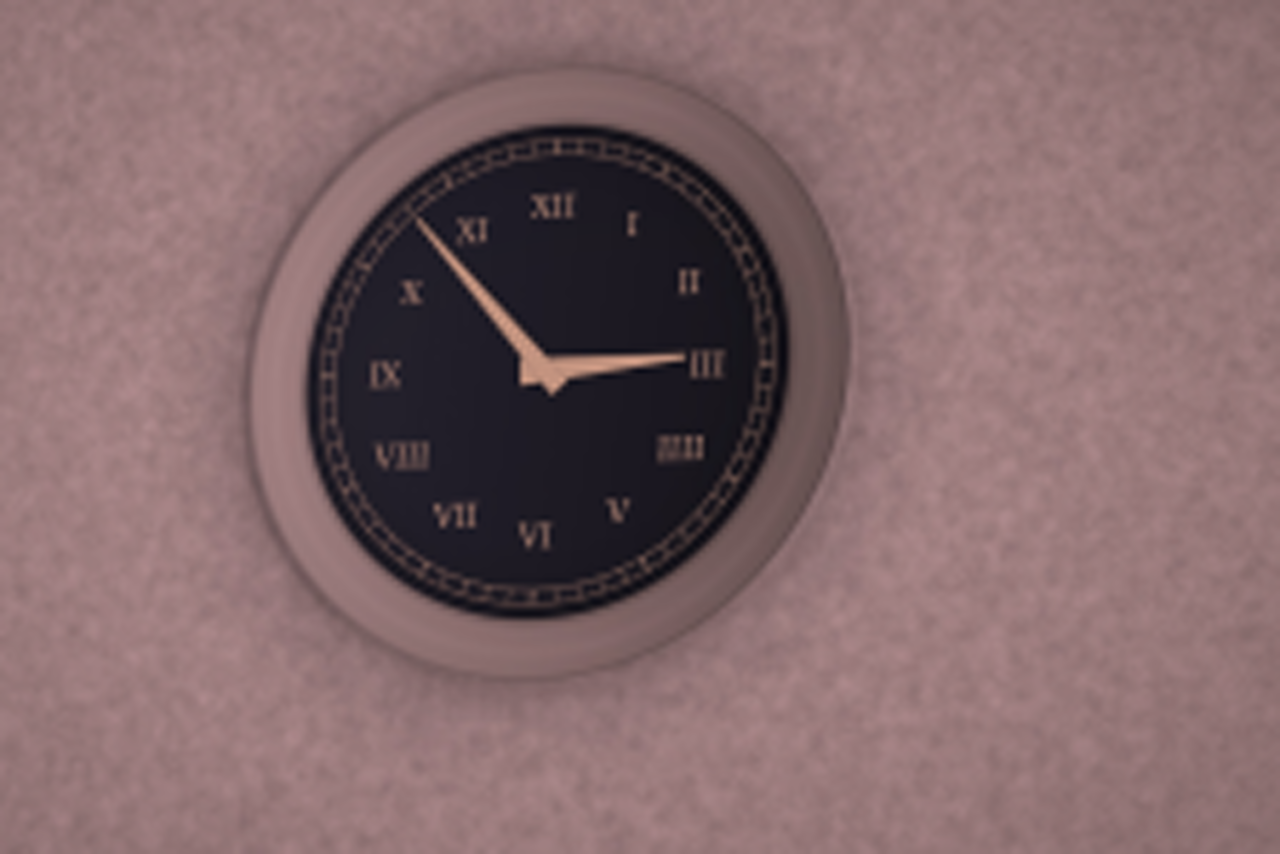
2:53
